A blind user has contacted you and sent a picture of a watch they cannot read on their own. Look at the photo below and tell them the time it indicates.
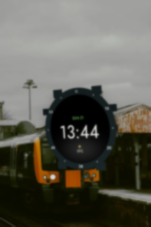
13:44
